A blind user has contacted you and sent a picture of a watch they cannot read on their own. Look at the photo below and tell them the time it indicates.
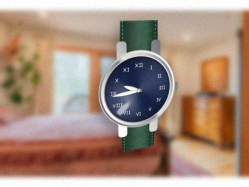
9:44
